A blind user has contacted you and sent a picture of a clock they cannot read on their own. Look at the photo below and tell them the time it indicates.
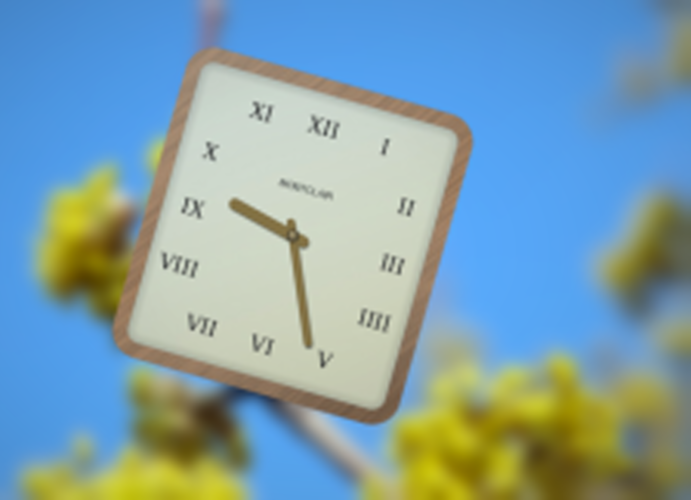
9:26
